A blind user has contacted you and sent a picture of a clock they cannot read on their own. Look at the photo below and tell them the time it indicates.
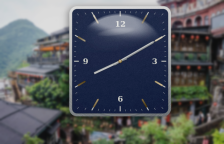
8:10
